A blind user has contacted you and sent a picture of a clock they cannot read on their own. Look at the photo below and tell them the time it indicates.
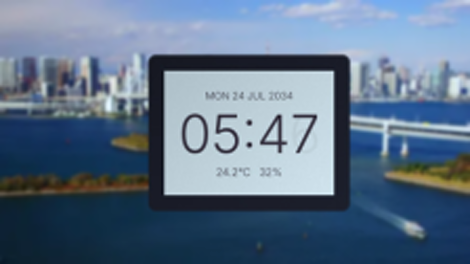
5:47
